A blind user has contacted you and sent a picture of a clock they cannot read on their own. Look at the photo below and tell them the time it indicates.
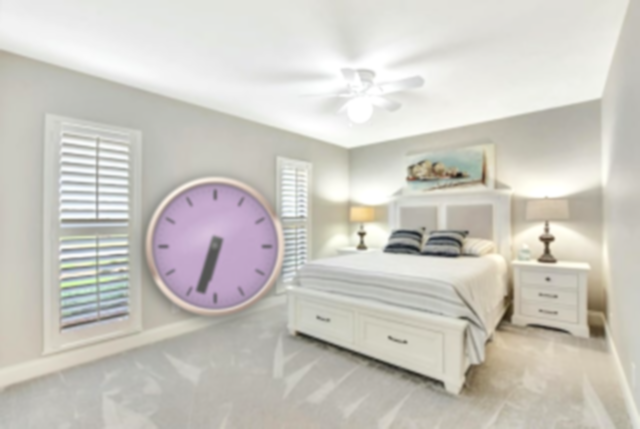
6:33
